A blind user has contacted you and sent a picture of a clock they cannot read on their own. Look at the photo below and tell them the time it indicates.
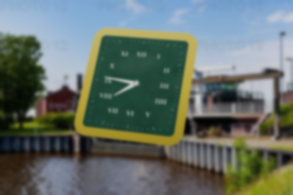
7:46
